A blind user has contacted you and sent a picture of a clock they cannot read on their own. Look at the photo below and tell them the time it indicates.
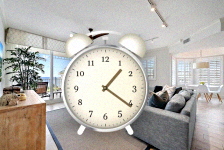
1:21
